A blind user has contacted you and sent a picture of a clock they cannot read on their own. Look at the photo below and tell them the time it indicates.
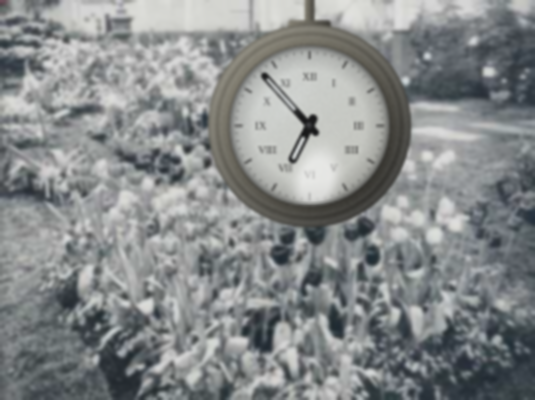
6:53
